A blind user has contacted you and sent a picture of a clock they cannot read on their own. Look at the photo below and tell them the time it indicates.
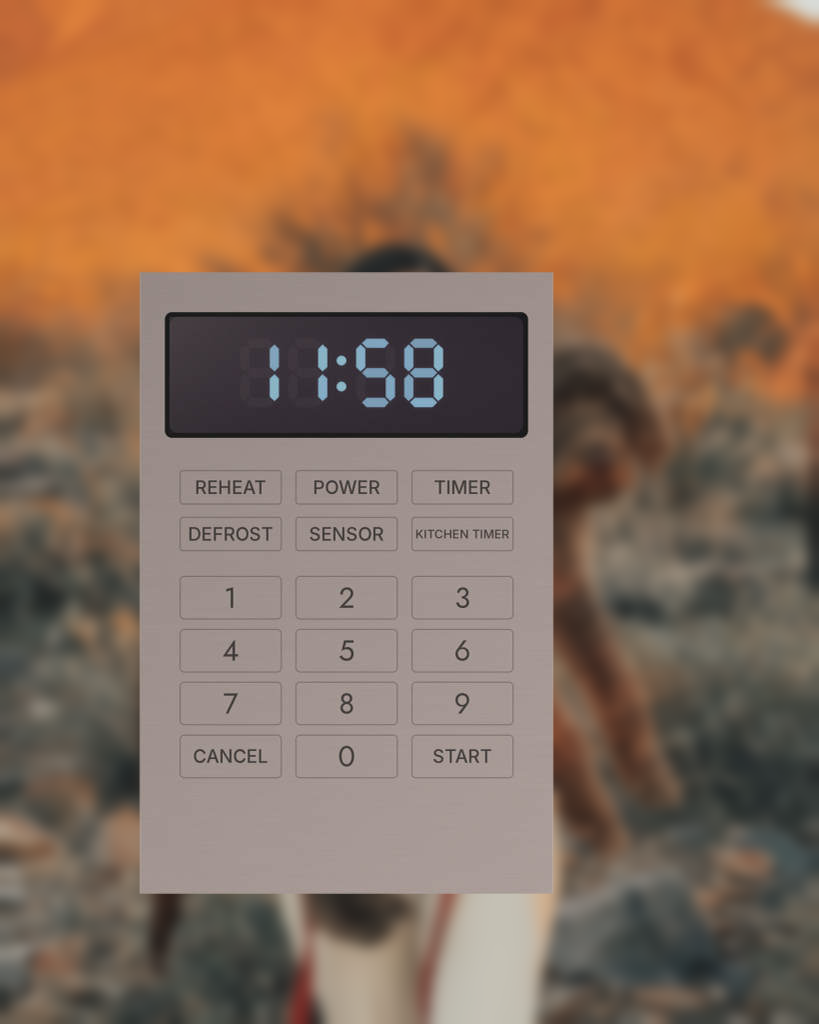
11:58
